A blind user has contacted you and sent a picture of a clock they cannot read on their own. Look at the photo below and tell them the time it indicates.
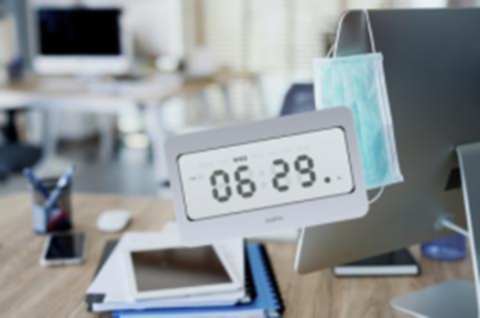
6:29
